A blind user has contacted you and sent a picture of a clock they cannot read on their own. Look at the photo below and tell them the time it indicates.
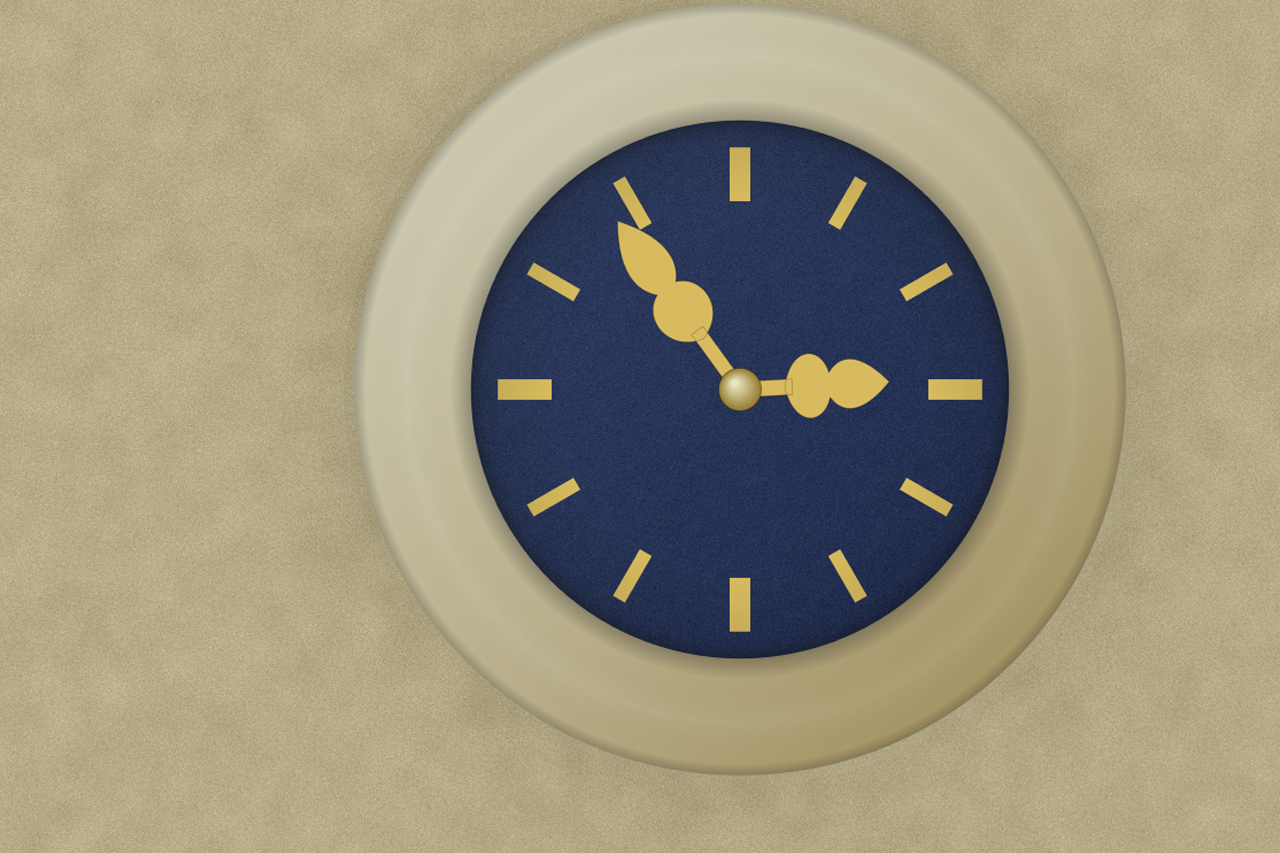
2:54
